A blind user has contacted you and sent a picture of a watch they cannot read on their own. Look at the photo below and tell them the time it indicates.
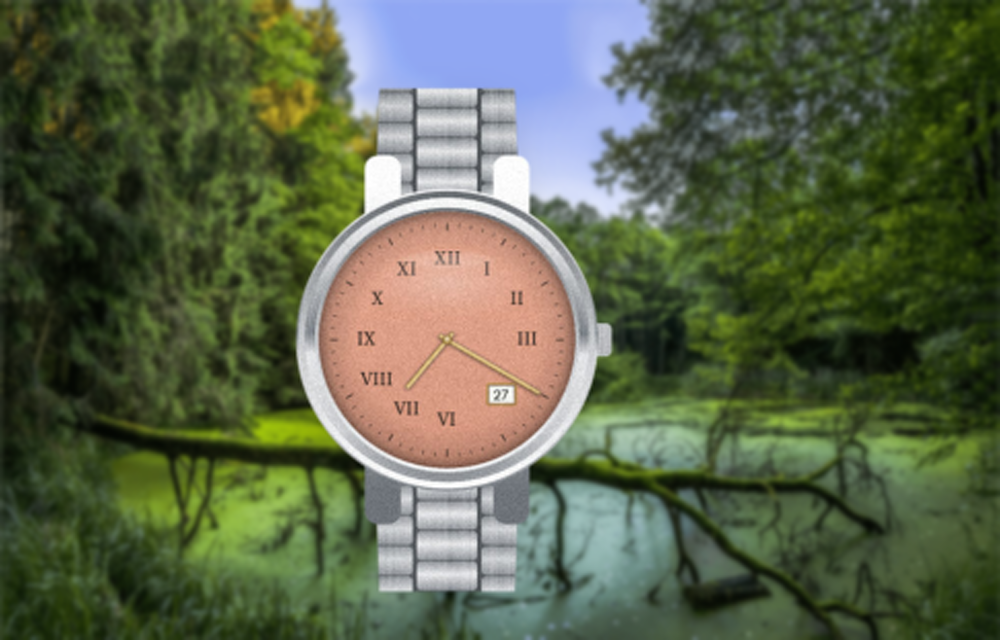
7:20
